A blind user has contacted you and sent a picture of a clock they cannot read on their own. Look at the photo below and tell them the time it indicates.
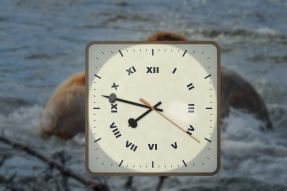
7:47:21
